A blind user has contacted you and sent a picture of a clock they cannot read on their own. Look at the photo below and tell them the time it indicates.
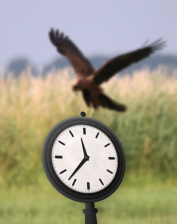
11:37
